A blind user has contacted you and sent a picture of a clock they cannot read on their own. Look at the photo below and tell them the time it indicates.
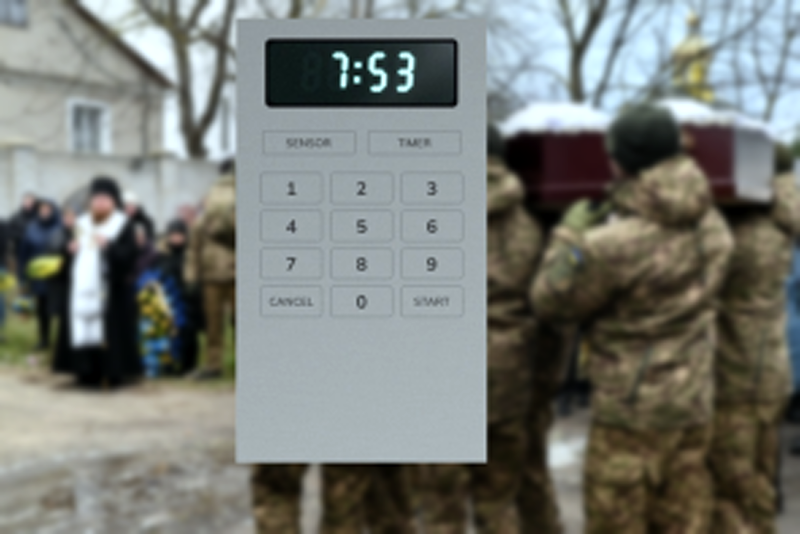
7:53
